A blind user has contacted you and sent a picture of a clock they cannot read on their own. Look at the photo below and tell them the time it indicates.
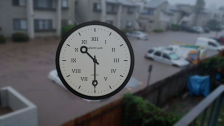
10:30
